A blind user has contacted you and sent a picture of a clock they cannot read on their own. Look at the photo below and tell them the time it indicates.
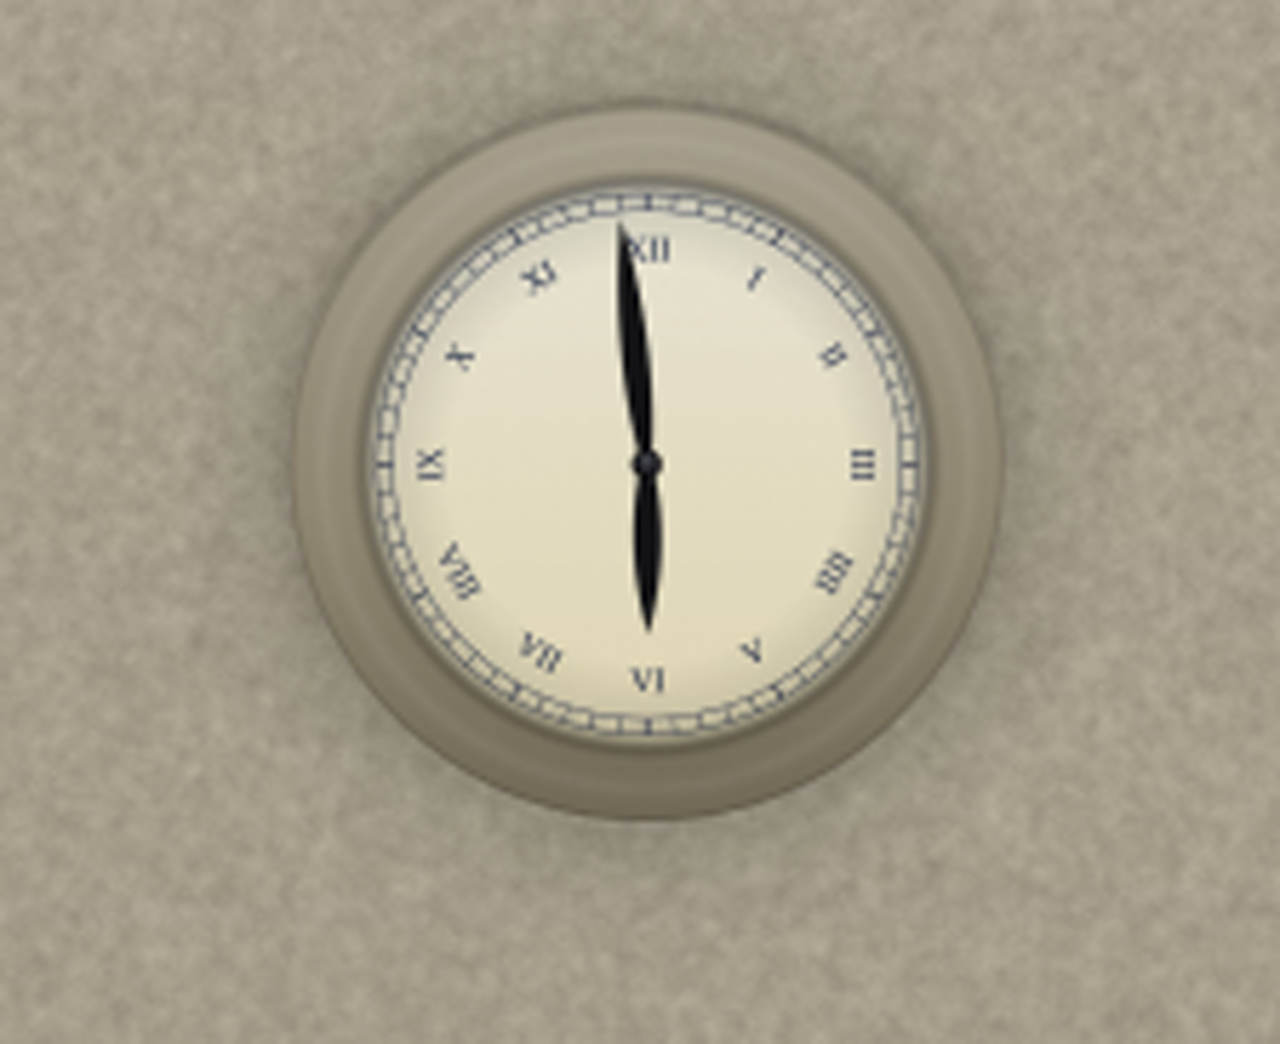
5:59
